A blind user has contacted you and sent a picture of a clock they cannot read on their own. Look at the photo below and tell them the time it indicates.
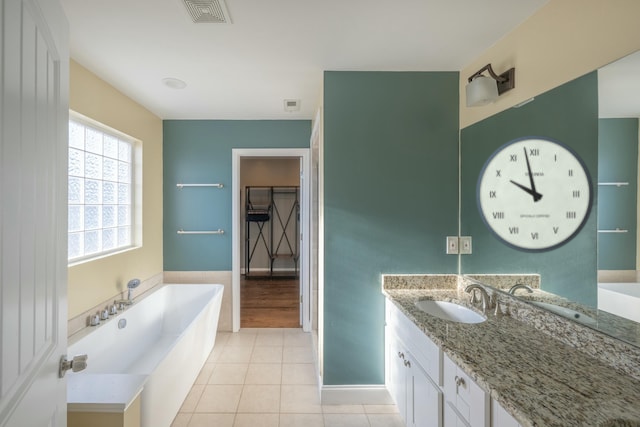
9:58
